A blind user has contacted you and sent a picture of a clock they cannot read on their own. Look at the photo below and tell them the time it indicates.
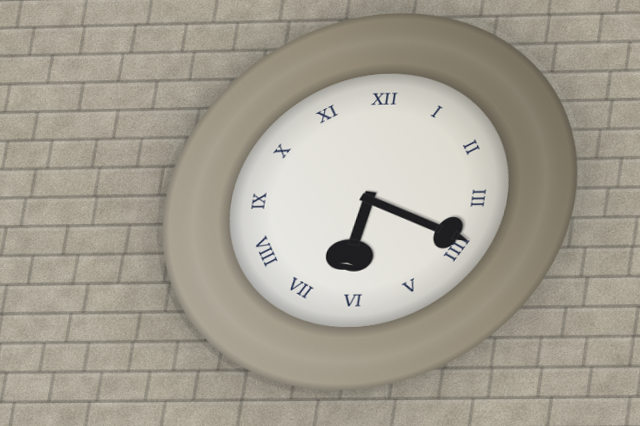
6:19
